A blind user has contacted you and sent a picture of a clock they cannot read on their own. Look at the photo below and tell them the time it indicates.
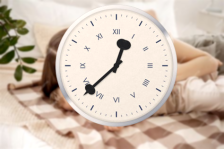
12:38
